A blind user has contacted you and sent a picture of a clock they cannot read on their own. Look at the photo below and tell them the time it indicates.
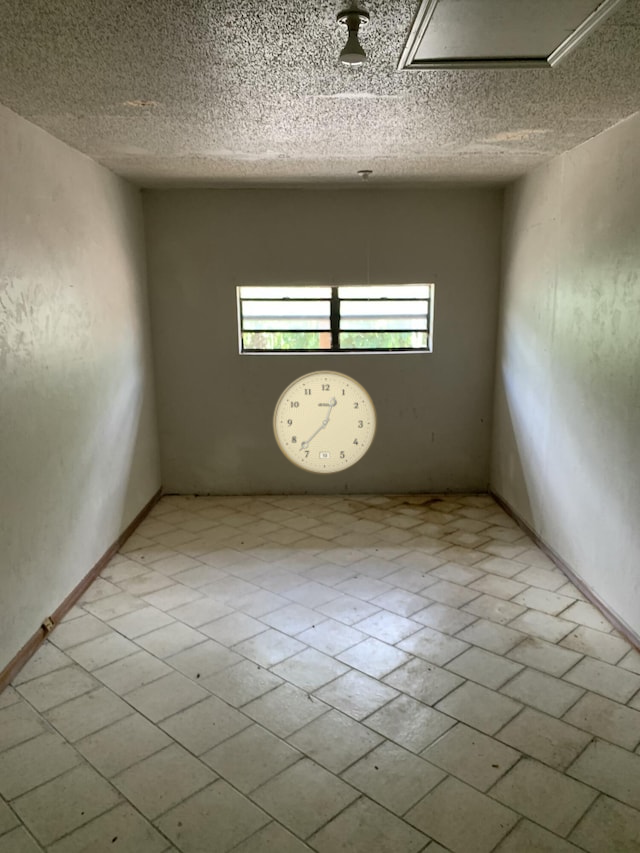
12:37
